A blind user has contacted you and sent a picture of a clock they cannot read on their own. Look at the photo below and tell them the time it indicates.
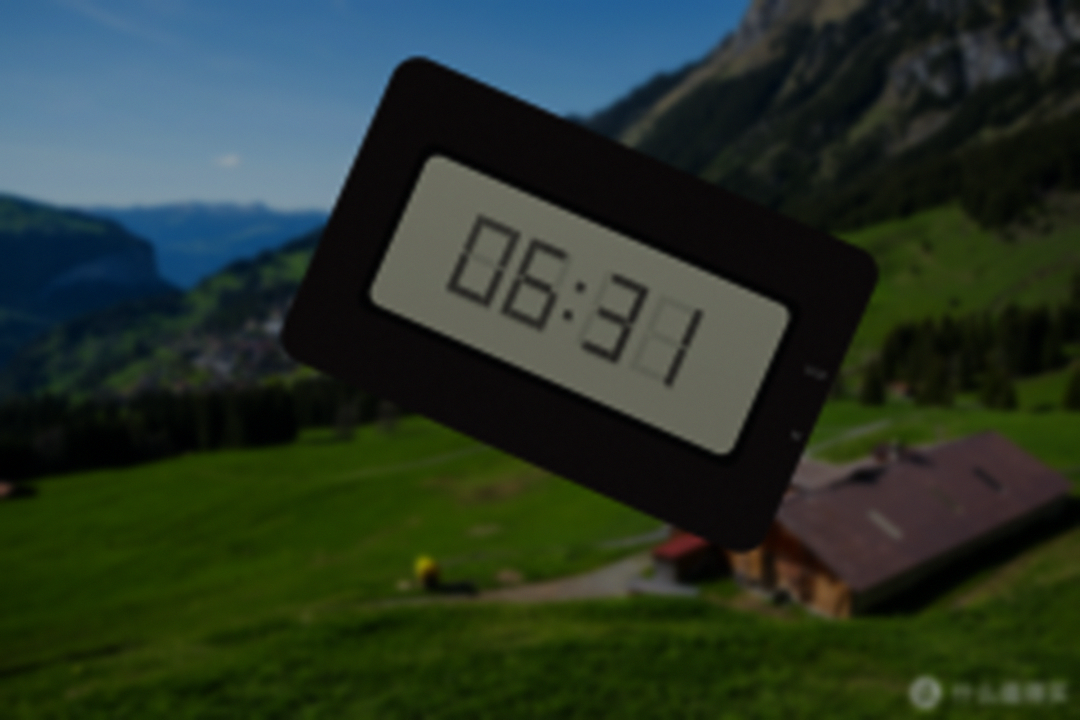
6:31
